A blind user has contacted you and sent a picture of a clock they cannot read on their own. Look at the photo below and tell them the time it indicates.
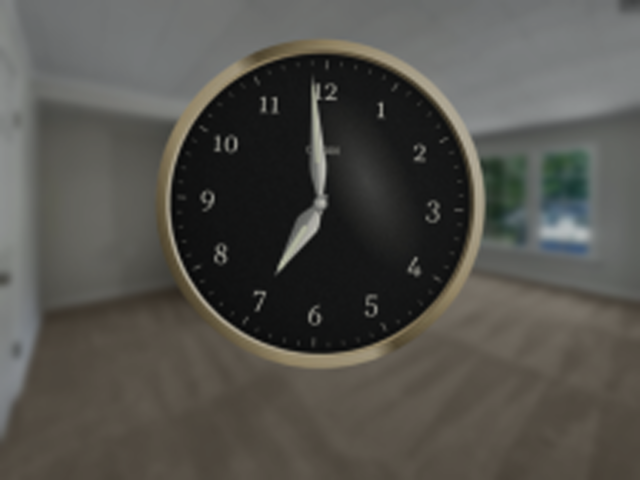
6:59
